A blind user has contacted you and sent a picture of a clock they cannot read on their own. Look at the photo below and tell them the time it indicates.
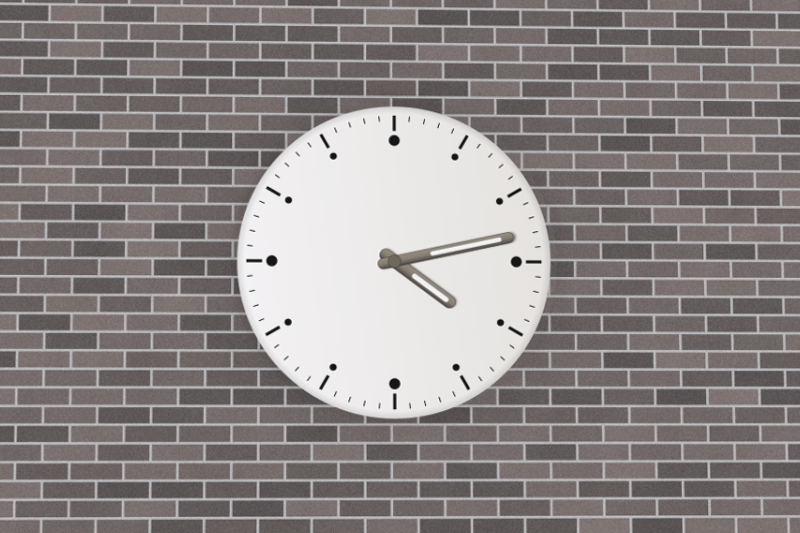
4:13
